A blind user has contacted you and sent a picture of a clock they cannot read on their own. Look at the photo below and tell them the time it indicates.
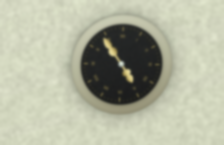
4:54
